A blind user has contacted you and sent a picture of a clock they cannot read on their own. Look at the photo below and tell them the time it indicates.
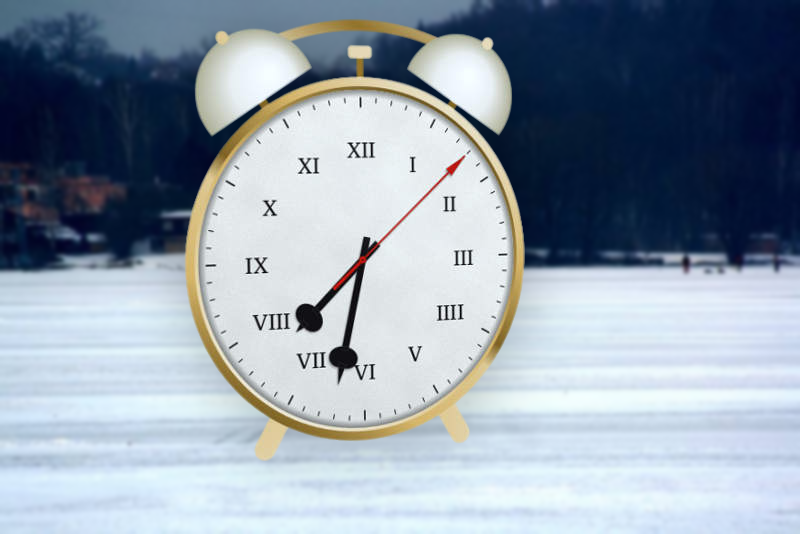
7:32:08
